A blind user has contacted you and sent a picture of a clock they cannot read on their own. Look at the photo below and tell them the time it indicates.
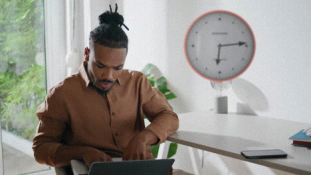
6:14
